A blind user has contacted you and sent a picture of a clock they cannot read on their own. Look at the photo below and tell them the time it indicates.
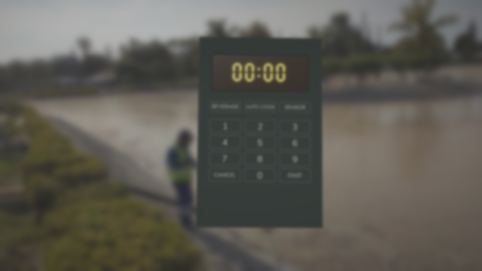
0:00
